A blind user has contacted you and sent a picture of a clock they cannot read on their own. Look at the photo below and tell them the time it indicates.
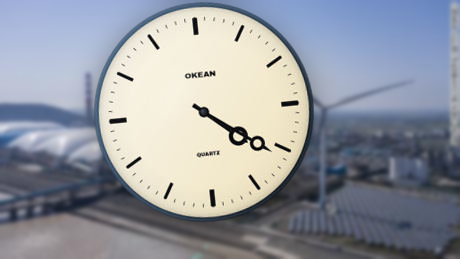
4:21
